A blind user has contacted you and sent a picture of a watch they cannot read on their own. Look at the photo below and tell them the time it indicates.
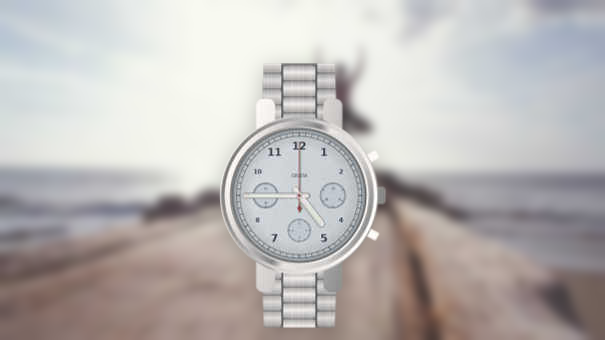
4:45
